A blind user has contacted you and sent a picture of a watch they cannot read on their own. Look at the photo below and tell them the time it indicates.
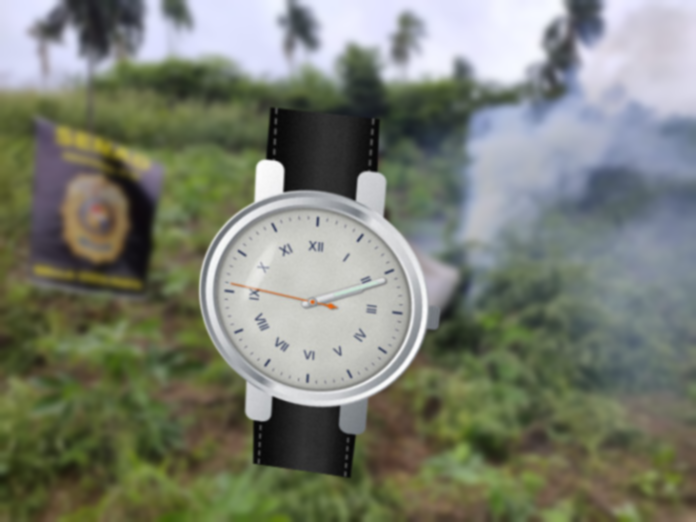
2:10:46
